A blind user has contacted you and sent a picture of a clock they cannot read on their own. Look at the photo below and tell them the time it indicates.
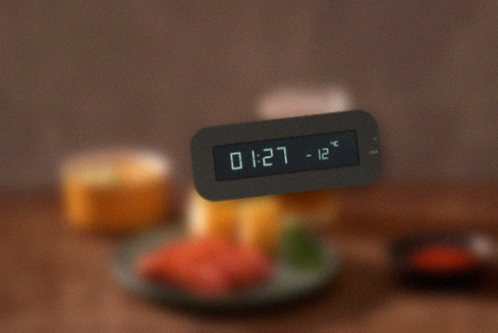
1:27
